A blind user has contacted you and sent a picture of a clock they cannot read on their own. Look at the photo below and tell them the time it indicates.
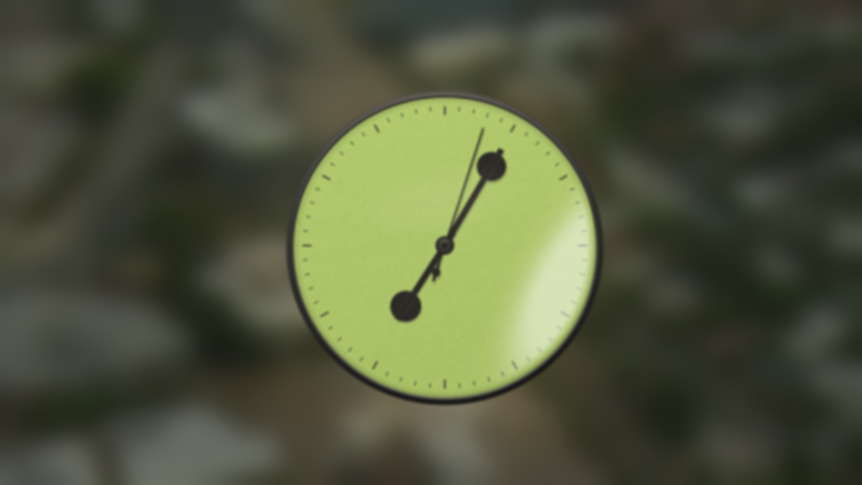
7:05:03
